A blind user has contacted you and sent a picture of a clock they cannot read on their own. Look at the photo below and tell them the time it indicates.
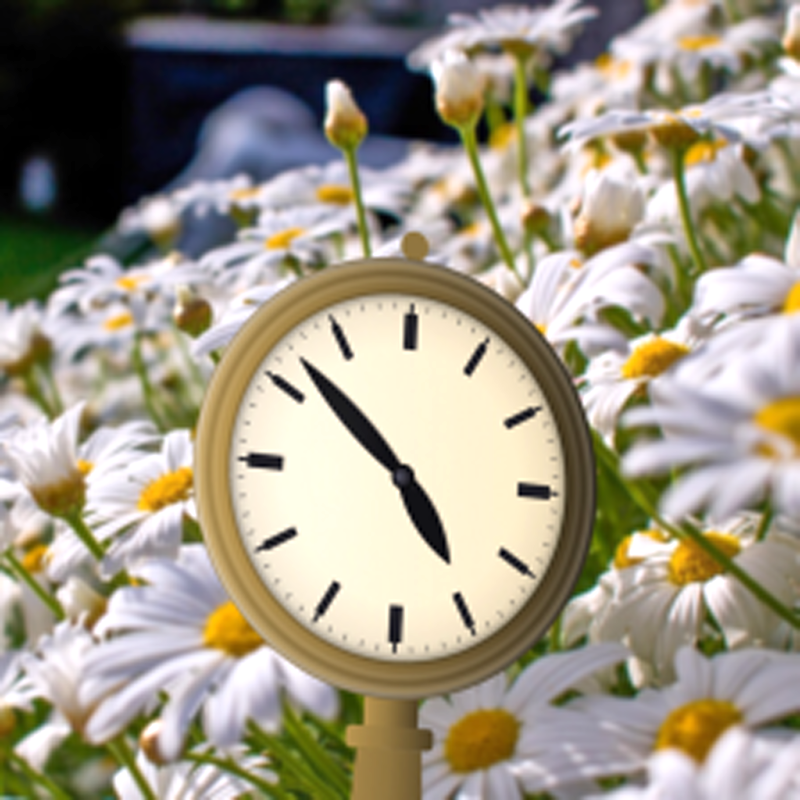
4:52
